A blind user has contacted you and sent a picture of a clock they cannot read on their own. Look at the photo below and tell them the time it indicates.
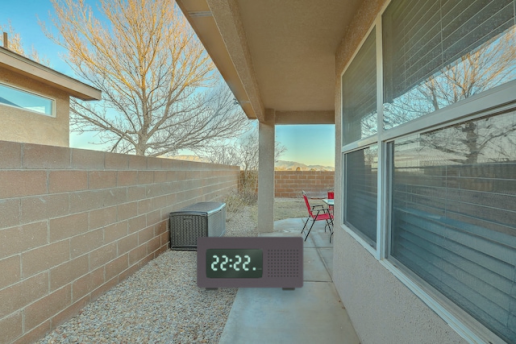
22:22
